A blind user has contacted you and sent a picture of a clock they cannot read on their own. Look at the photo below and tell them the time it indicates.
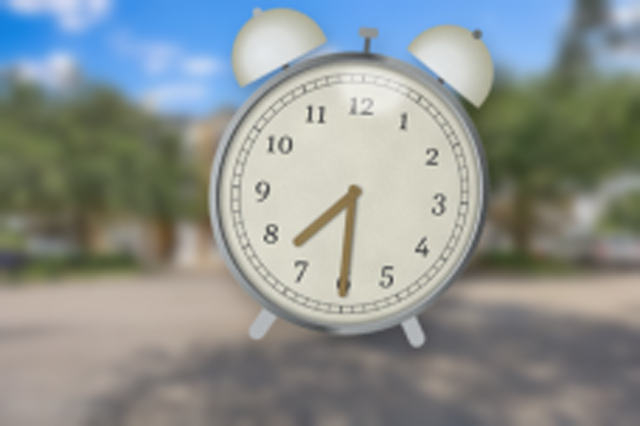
7:30
